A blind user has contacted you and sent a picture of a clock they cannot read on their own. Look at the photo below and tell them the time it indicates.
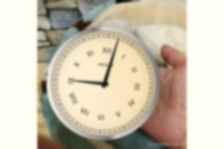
9:02
